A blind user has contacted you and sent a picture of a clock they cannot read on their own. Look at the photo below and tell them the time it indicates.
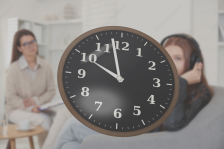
9:58
